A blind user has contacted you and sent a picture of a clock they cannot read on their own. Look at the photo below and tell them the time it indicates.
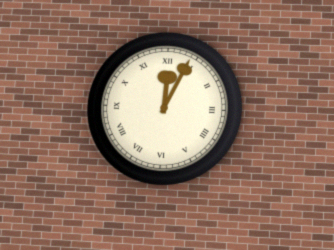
12:04
